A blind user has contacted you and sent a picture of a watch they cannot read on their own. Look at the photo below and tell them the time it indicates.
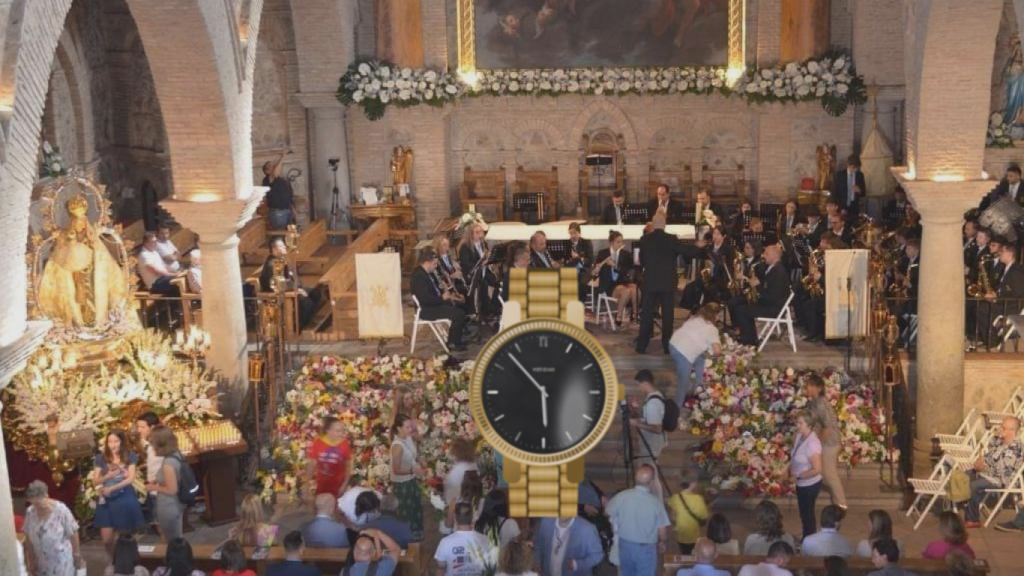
5:53
